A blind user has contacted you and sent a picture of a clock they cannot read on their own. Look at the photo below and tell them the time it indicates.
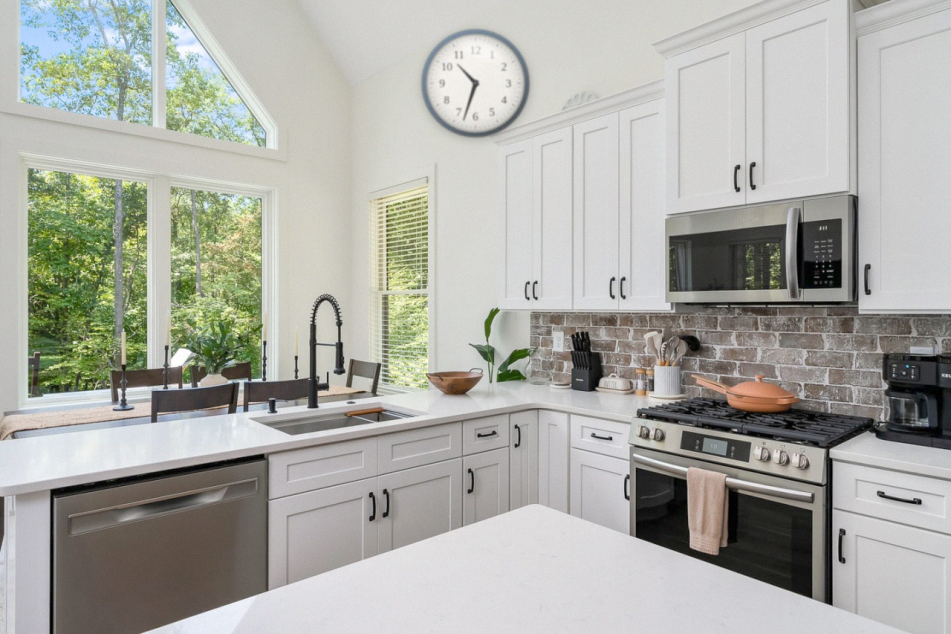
10:33
